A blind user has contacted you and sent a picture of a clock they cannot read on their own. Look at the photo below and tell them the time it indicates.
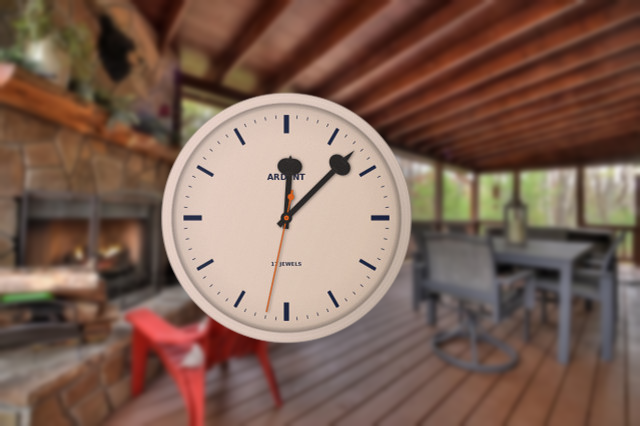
12:07:32
